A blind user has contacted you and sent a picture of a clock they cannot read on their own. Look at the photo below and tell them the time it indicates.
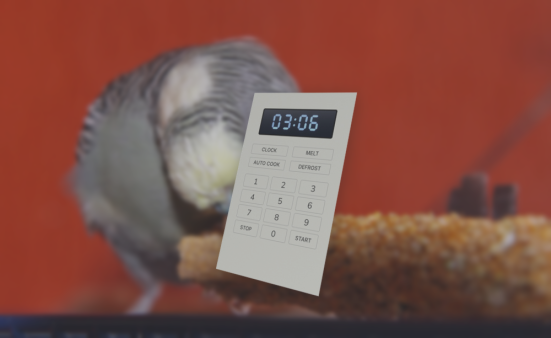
3:06
